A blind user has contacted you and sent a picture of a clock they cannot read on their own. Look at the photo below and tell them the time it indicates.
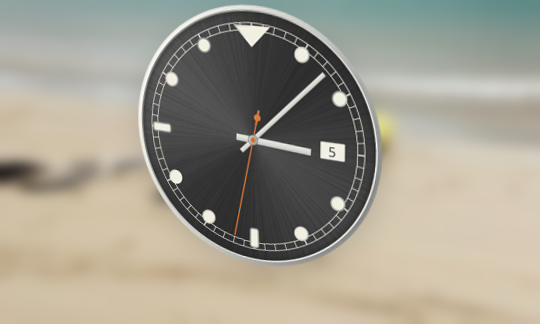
3:07:32
